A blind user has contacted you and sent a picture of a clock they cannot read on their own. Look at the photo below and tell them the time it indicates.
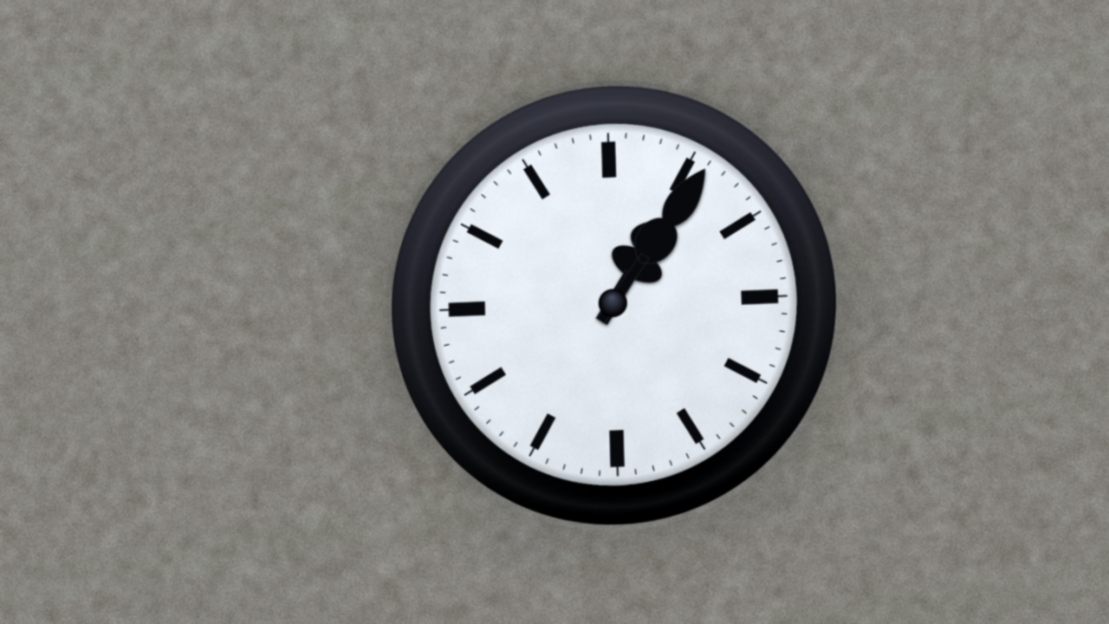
1:06
